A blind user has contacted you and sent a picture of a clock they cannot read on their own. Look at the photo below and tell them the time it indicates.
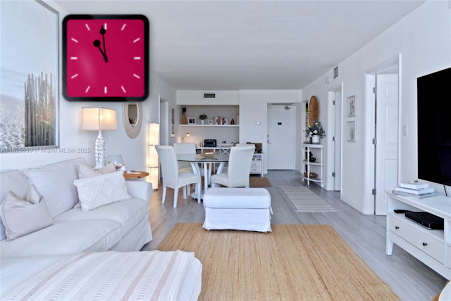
10:59
